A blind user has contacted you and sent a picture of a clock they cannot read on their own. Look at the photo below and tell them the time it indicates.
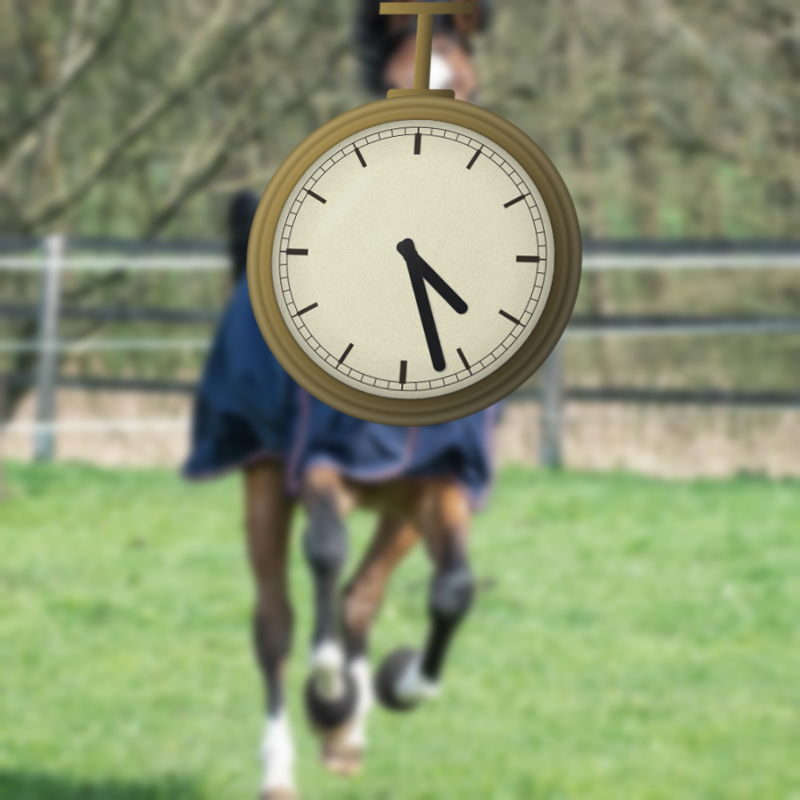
4:27
